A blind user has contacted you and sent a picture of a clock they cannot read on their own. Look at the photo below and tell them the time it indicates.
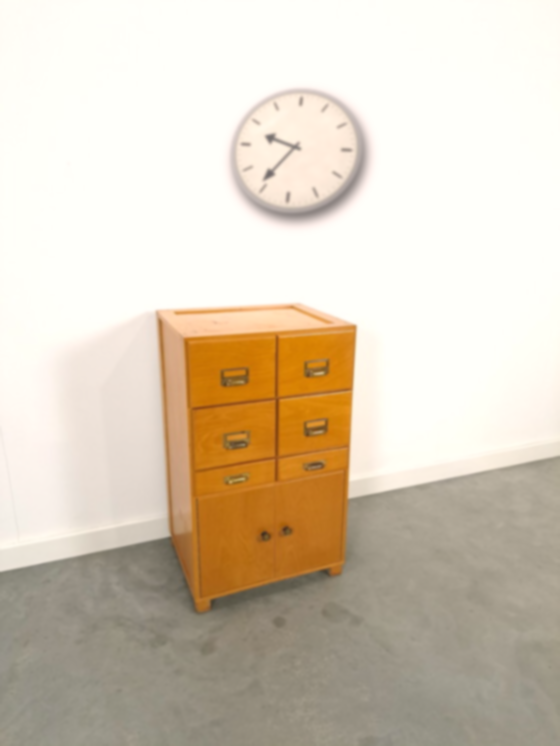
9:36
